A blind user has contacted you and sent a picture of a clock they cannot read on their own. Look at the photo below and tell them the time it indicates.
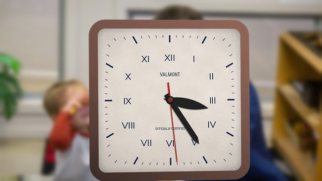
3:24:29
